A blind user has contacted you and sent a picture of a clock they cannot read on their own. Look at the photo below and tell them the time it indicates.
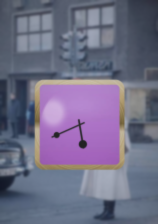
5:41
